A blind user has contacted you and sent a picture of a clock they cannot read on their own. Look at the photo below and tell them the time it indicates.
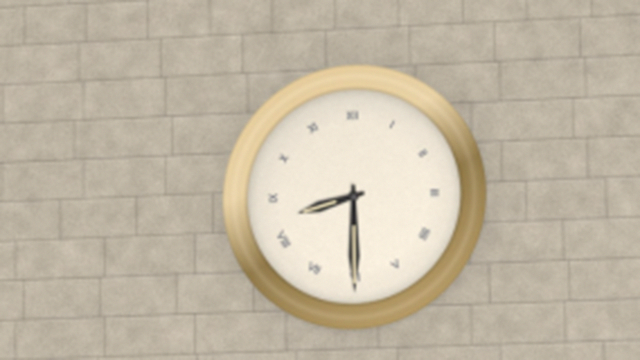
8:30
